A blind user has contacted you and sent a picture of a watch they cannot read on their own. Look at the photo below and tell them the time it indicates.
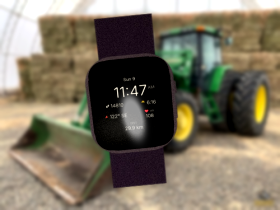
11:47
